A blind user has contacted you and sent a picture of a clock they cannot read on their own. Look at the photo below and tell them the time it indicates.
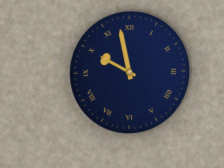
9:58
